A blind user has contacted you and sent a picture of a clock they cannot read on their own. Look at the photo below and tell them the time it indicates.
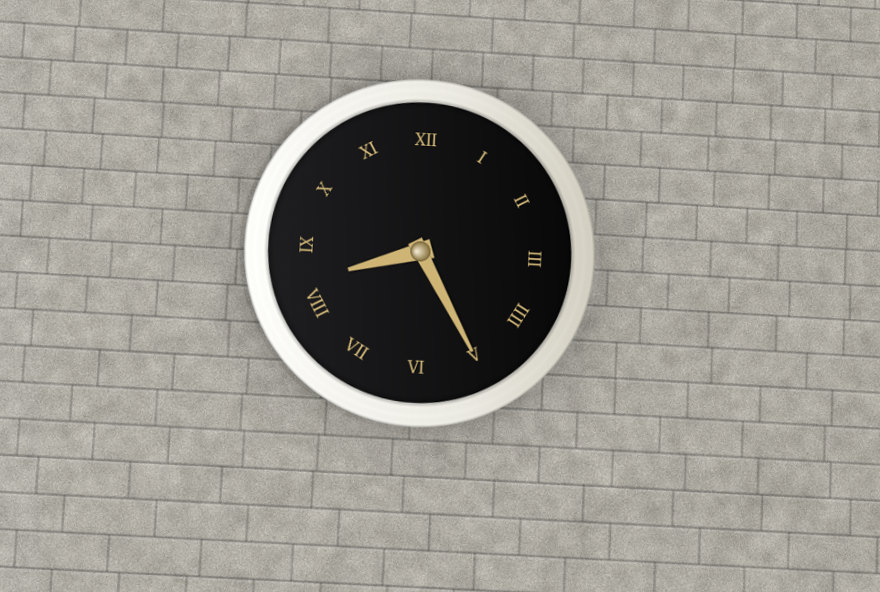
8:25
